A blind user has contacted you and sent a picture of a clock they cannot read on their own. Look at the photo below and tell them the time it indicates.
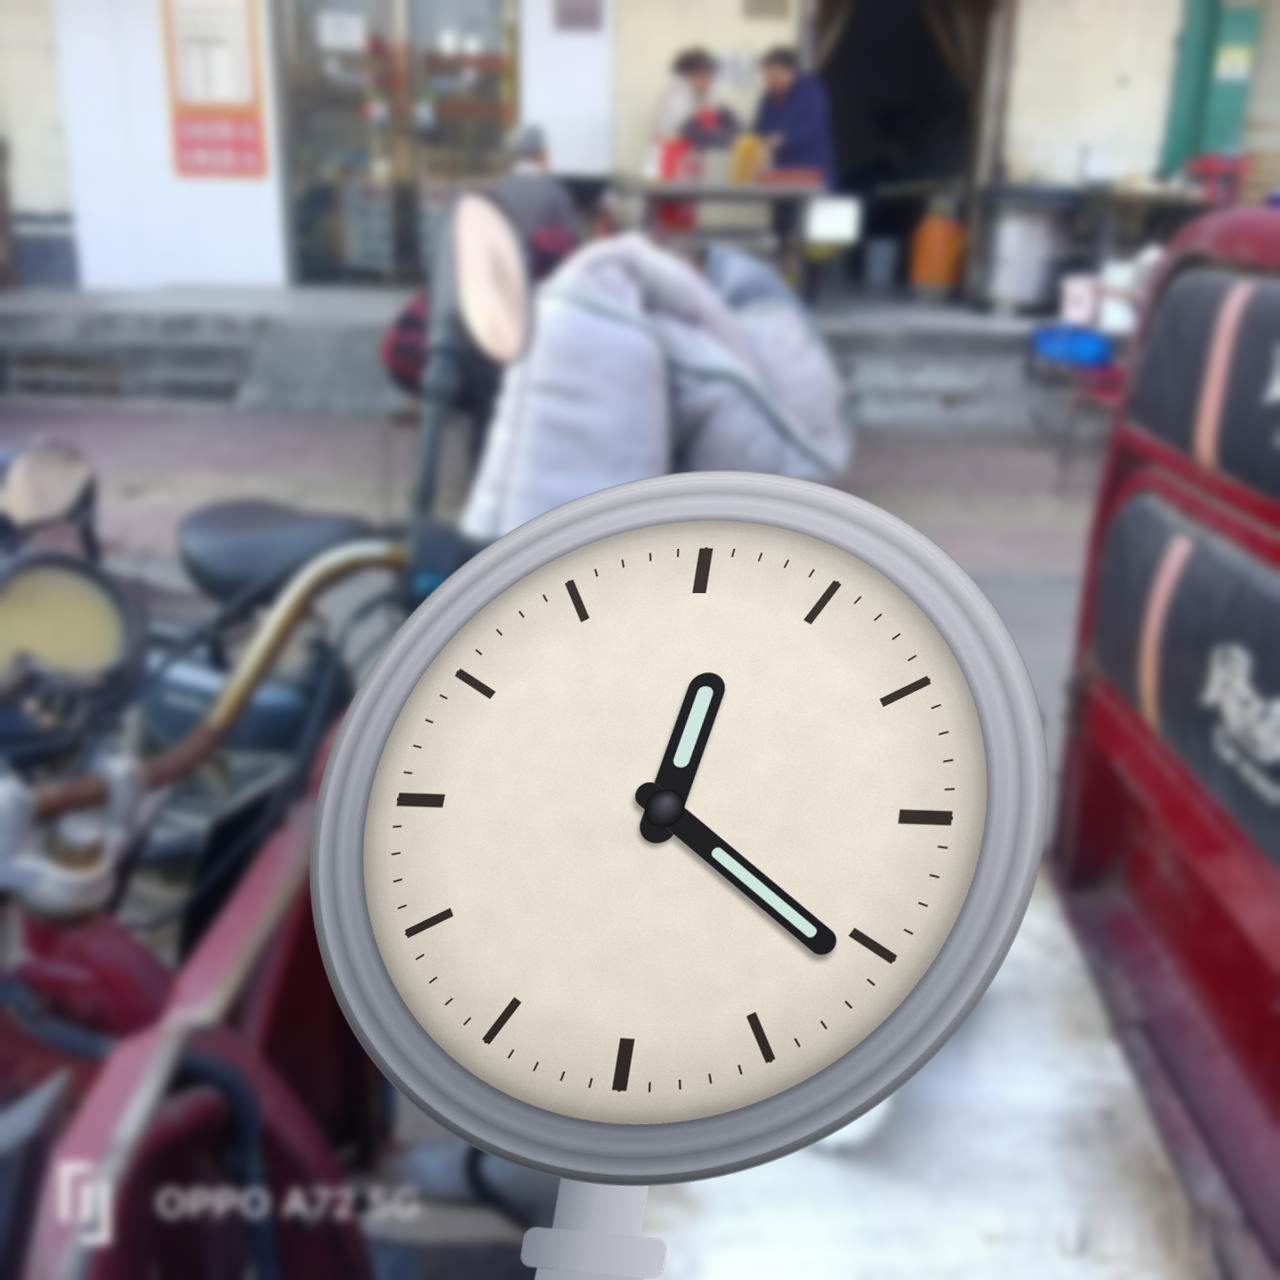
12:21
